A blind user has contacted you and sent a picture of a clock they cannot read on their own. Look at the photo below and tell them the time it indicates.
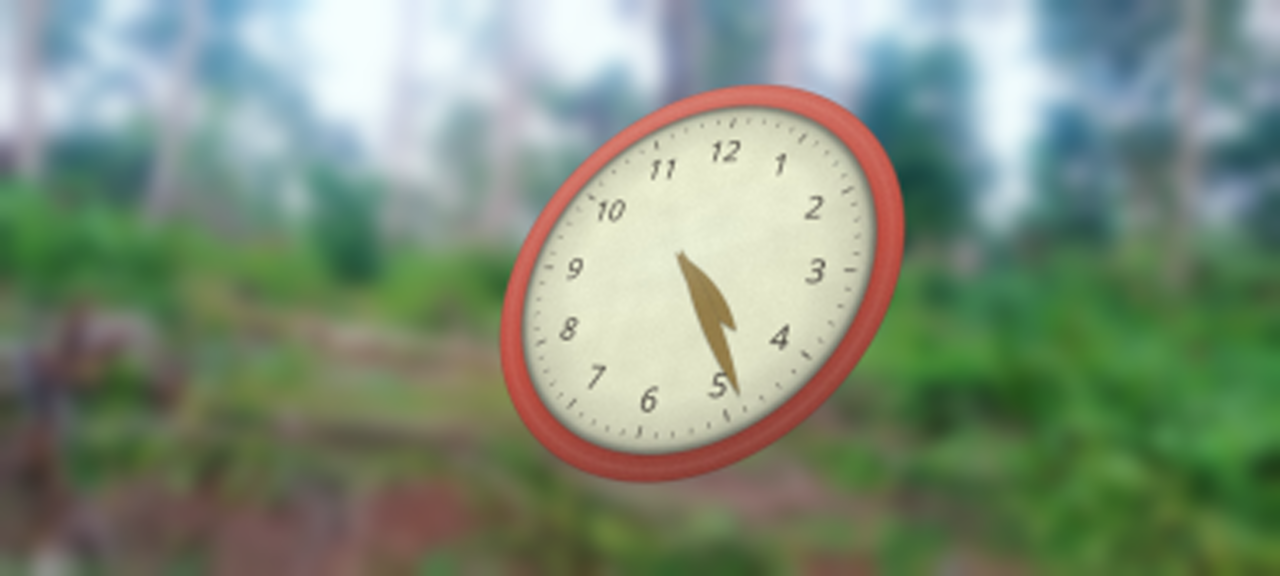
4:24
